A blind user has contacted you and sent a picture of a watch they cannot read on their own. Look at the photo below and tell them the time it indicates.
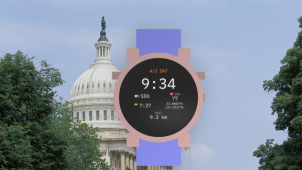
9:34
